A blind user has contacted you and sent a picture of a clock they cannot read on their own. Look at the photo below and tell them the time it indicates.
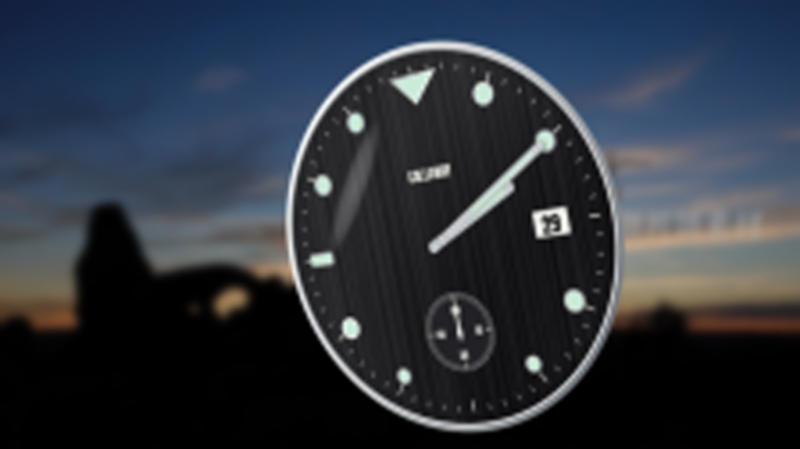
2:10
